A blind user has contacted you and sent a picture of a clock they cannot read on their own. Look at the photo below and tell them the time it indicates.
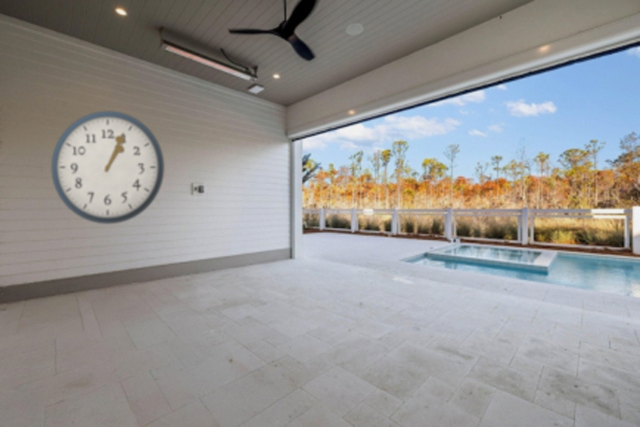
1:04
